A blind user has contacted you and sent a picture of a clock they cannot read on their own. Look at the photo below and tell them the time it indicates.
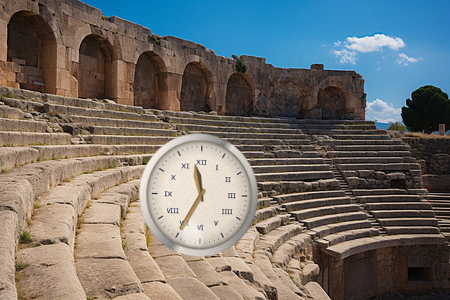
11:35
